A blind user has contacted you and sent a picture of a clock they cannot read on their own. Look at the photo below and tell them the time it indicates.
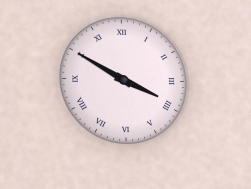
3:50
